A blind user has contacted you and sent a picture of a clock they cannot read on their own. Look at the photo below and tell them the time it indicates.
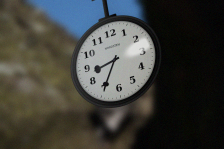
8:35
